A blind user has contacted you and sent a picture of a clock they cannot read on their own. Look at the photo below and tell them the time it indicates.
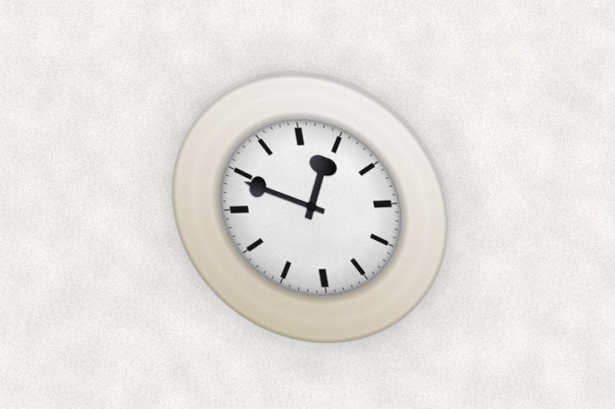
12:49
